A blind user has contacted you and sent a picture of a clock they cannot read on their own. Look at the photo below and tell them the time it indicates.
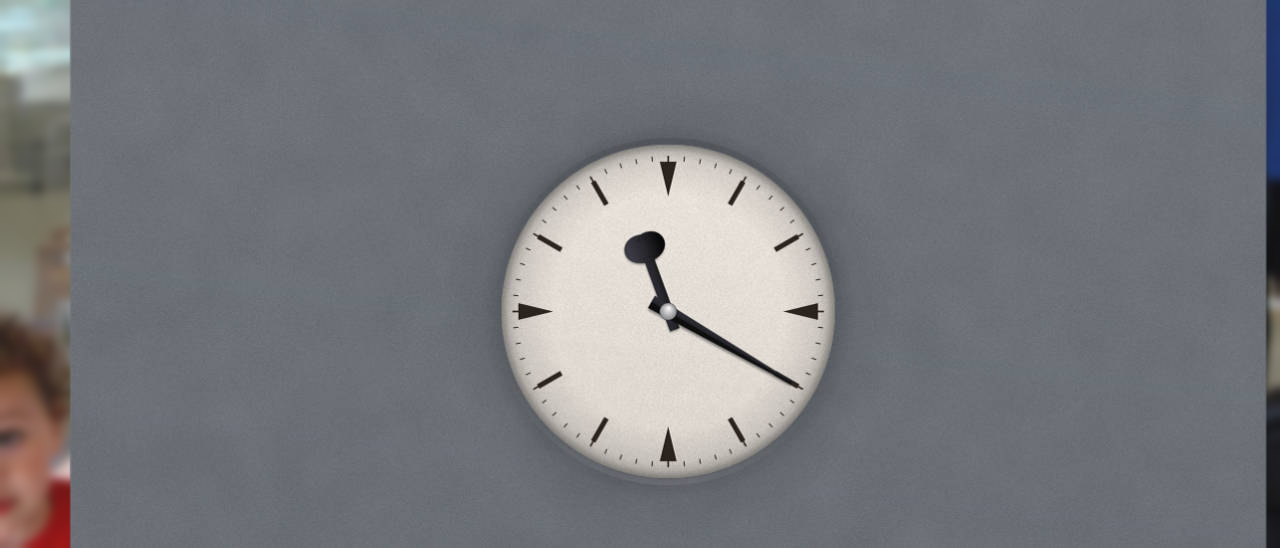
11:20
